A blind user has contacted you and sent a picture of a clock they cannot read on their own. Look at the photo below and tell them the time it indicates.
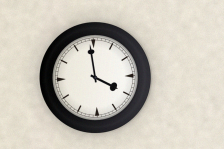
3:59
